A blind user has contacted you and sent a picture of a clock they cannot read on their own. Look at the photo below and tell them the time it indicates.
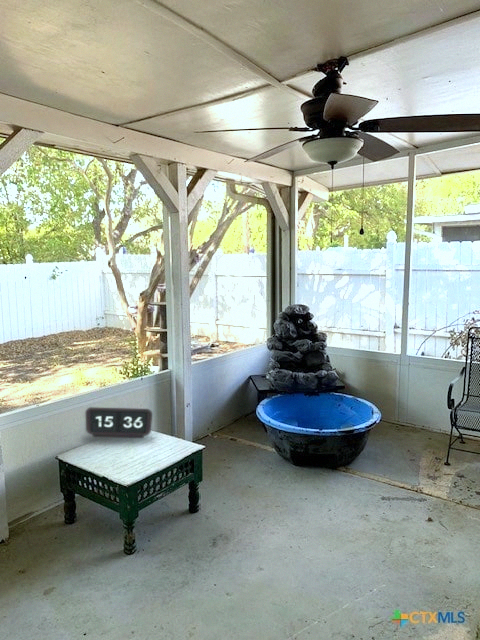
15:36
